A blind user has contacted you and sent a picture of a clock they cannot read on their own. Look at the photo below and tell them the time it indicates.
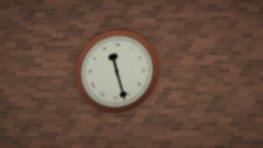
11:27
